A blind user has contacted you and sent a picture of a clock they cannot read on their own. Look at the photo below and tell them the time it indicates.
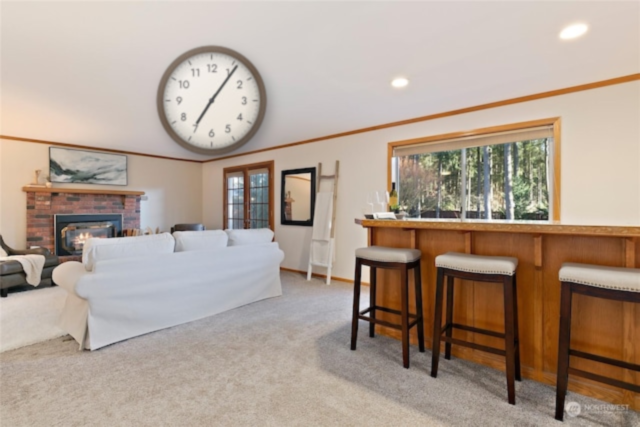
7:06
